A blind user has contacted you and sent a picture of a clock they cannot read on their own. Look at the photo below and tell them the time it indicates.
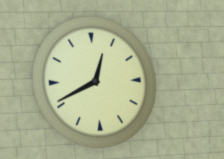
12:41
